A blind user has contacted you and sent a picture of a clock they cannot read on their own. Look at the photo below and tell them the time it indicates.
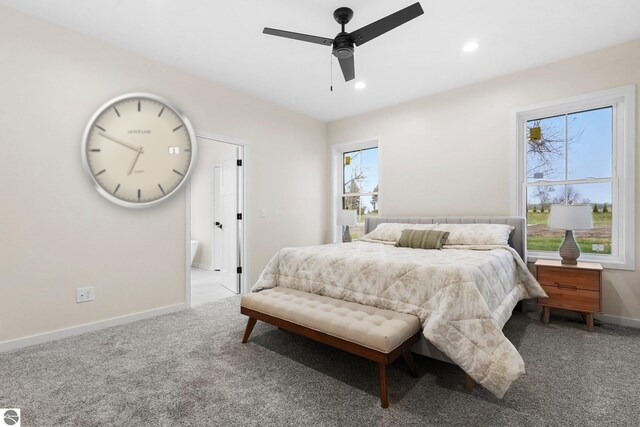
6:49
